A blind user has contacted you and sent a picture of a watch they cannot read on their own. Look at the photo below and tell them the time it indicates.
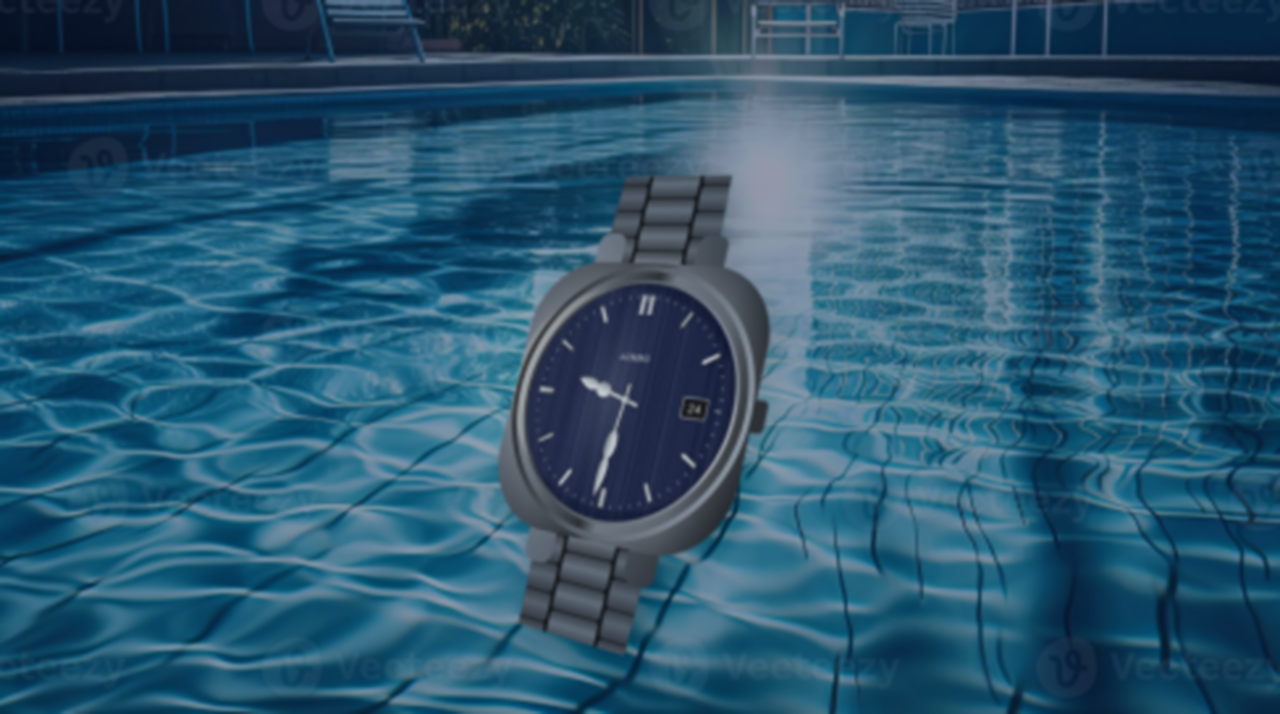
9:31
